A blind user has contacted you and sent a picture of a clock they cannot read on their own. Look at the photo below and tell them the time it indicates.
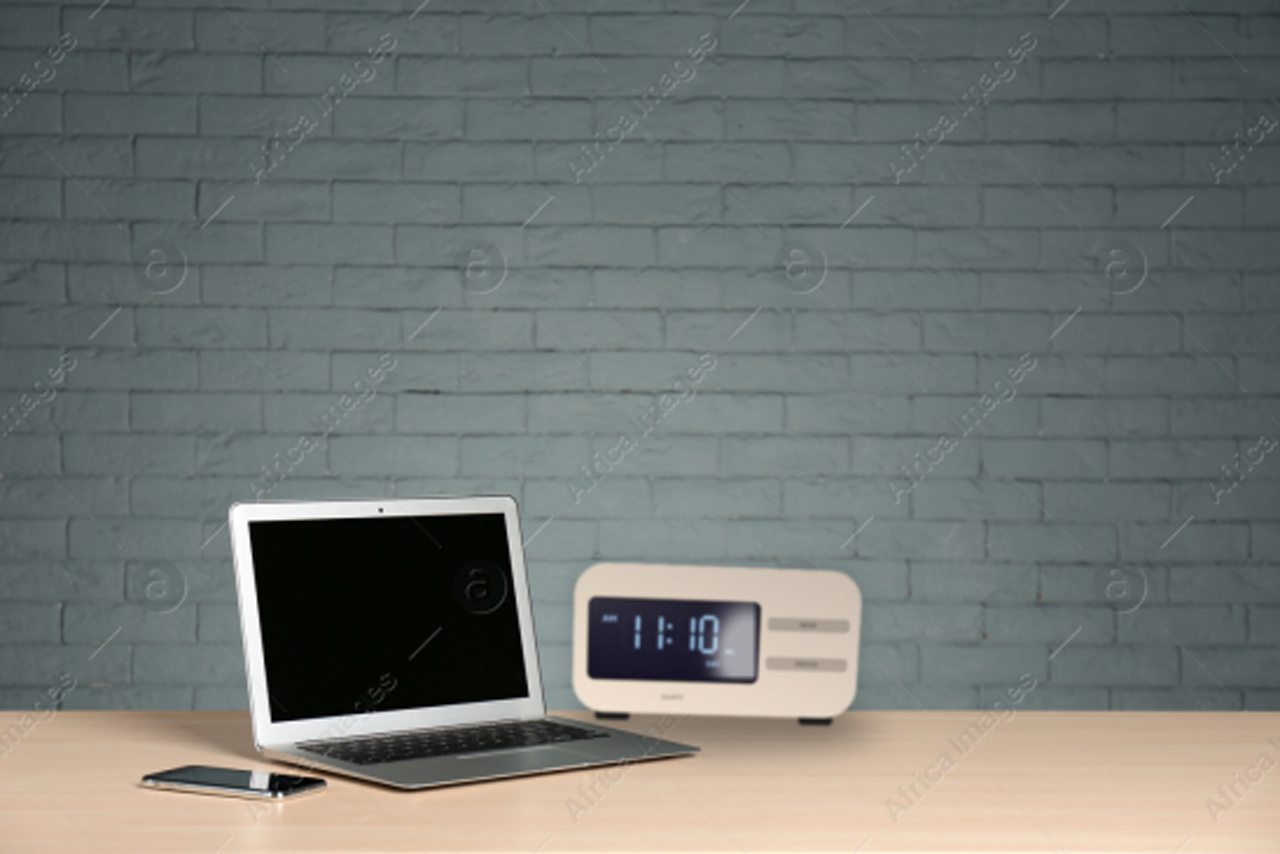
11:10
